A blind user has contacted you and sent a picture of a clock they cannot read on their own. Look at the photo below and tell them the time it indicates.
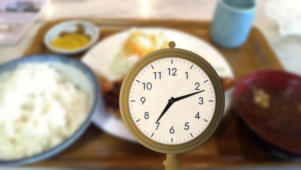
7:12
